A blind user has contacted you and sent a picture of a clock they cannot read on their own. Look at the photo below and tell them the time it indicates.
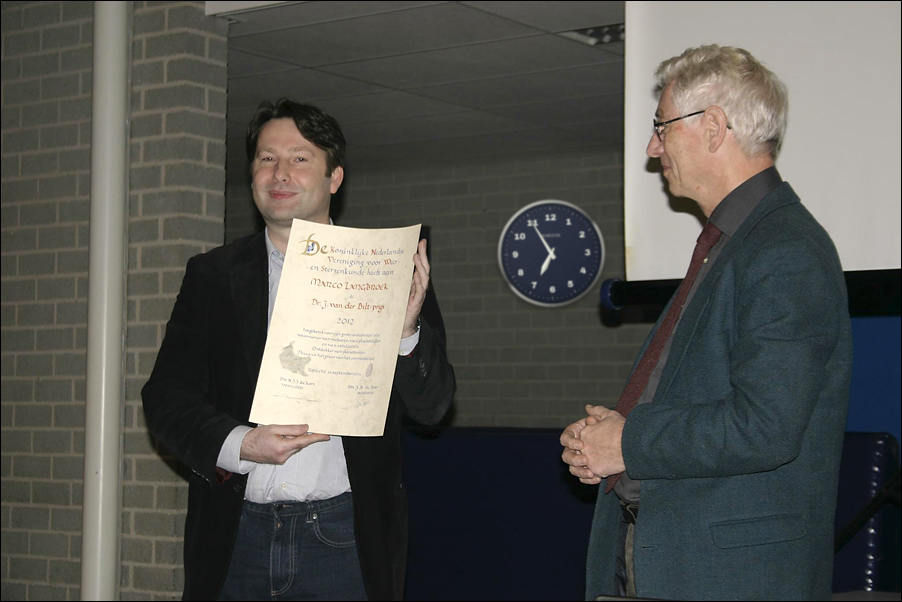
6:55
